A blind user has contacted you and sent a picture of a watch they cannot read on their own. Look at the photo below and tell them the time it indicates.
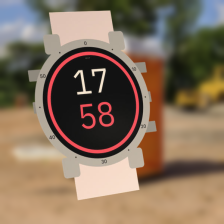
17:58
